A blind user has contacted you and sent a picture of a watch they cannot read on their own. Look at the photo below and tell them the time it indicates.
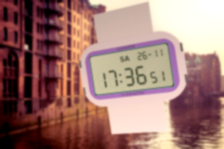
17:36:51
